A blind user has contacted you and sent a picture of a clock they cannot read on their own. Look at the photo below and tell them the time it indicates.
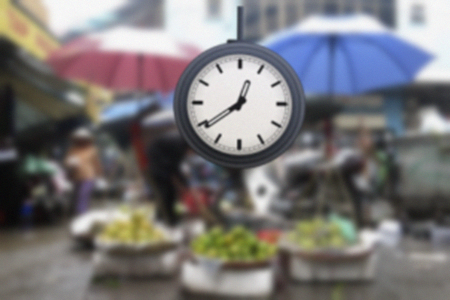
12:39
